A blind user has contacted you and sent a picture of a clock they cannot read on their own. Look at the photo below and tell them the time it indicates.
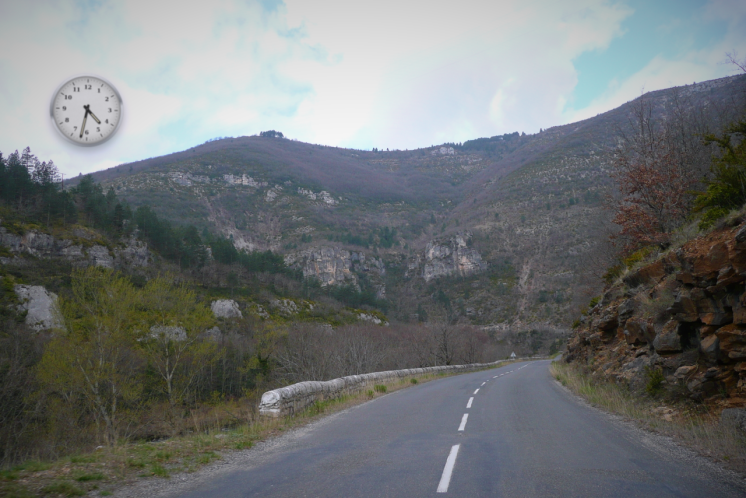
4:32
